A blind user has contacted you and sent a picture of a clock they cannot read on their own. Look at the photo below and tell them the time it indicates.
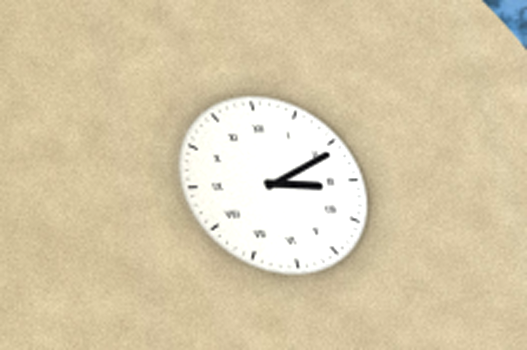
3:11
